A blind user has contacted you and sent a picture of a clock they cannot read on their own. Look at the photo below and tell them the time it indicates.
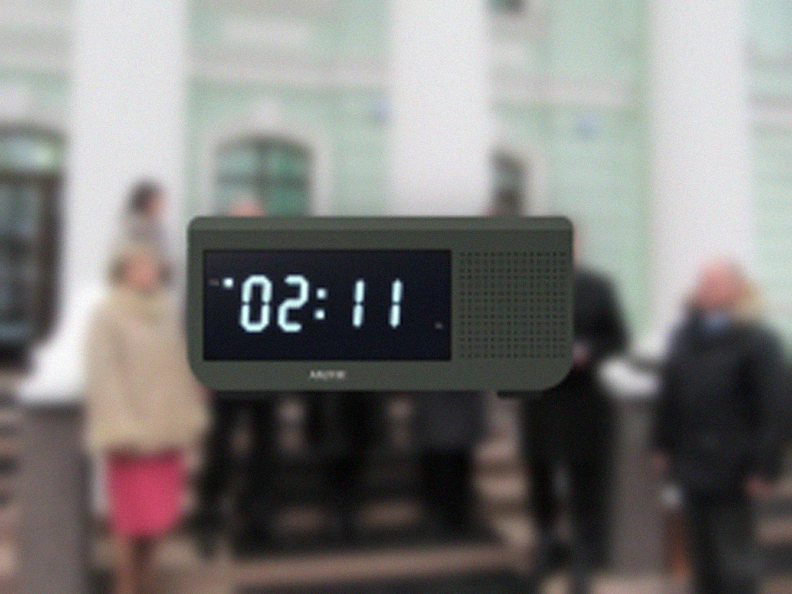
2:11
